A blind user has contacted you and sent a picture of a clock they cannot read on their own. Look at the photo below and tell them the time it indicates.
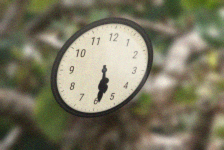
5:29
